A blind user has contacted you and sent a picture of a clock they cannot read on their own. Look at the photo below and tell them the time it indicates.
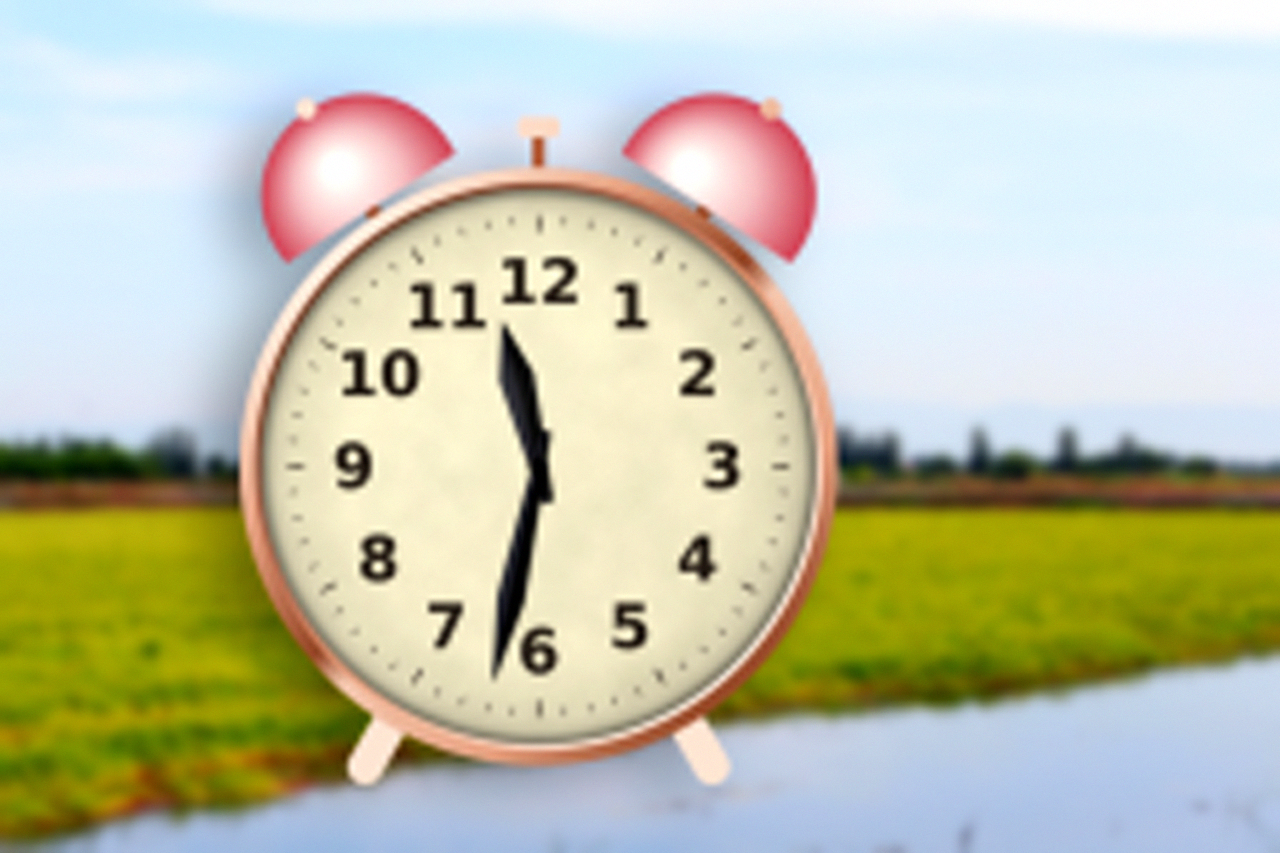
11:32
